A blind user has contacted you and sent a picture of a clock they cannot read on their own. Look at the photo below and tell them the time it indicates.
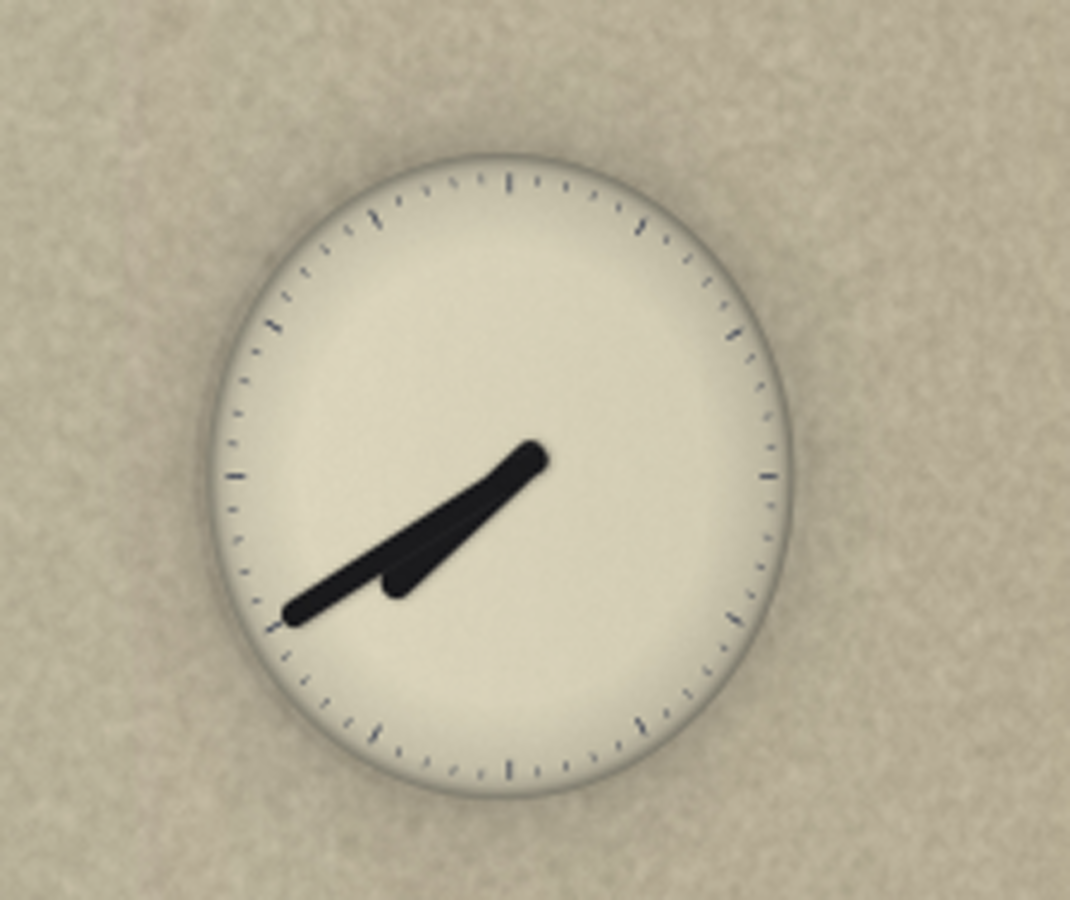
7:40
